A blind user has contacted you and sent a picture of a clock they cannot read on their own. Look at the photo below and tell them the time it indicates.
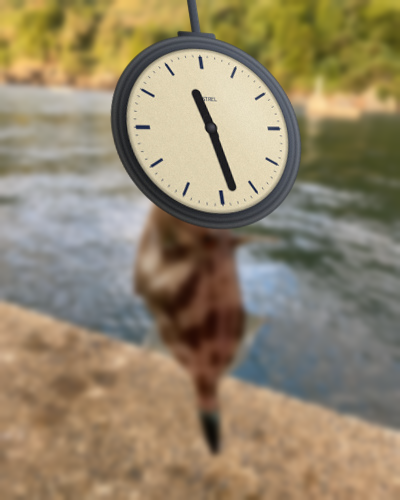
11:28
